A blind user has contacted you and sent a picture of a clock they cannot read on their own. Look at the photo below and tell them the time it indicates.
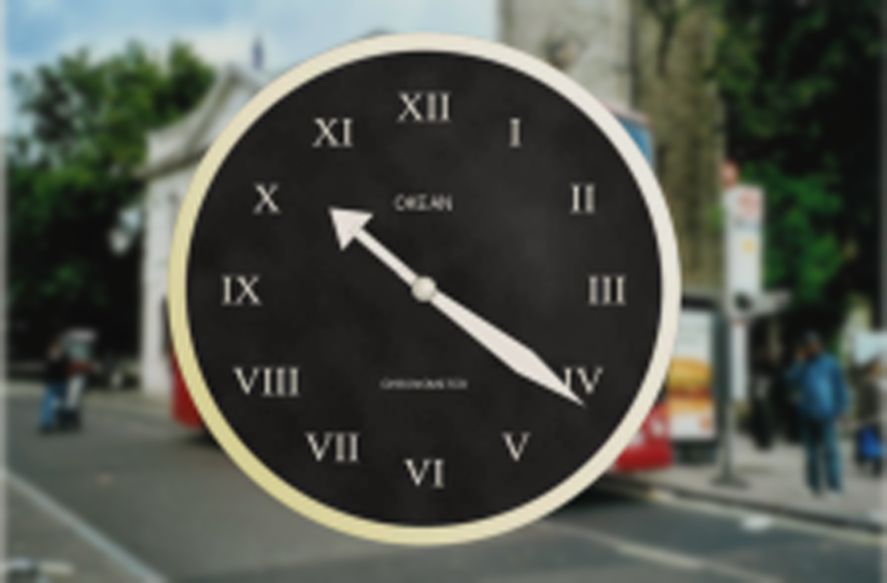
10:21
